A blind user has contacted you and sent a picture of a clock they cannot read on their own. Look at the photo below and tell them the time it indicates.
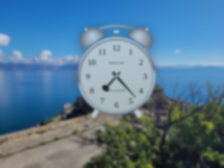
7:23
